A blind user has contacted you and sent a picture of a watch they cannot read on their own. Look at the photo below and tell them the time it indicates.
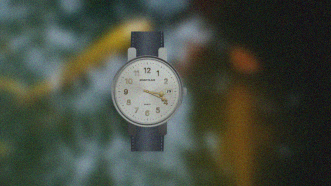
3:19
